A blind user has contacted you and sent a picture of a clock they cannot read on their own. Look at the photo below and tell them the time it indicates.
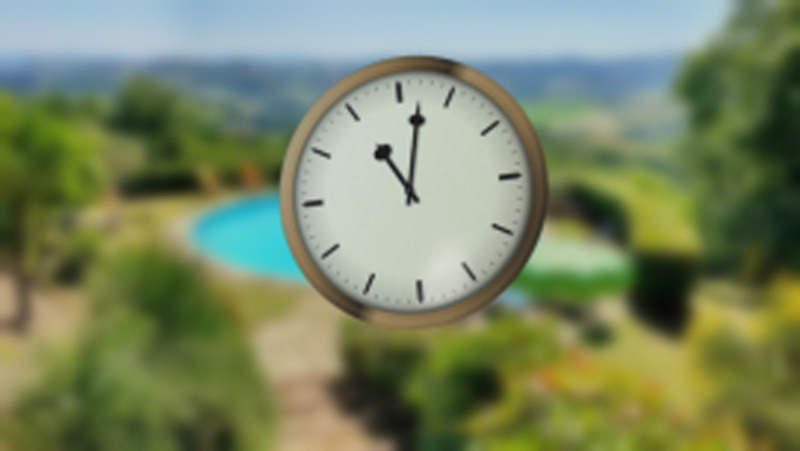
11:02
